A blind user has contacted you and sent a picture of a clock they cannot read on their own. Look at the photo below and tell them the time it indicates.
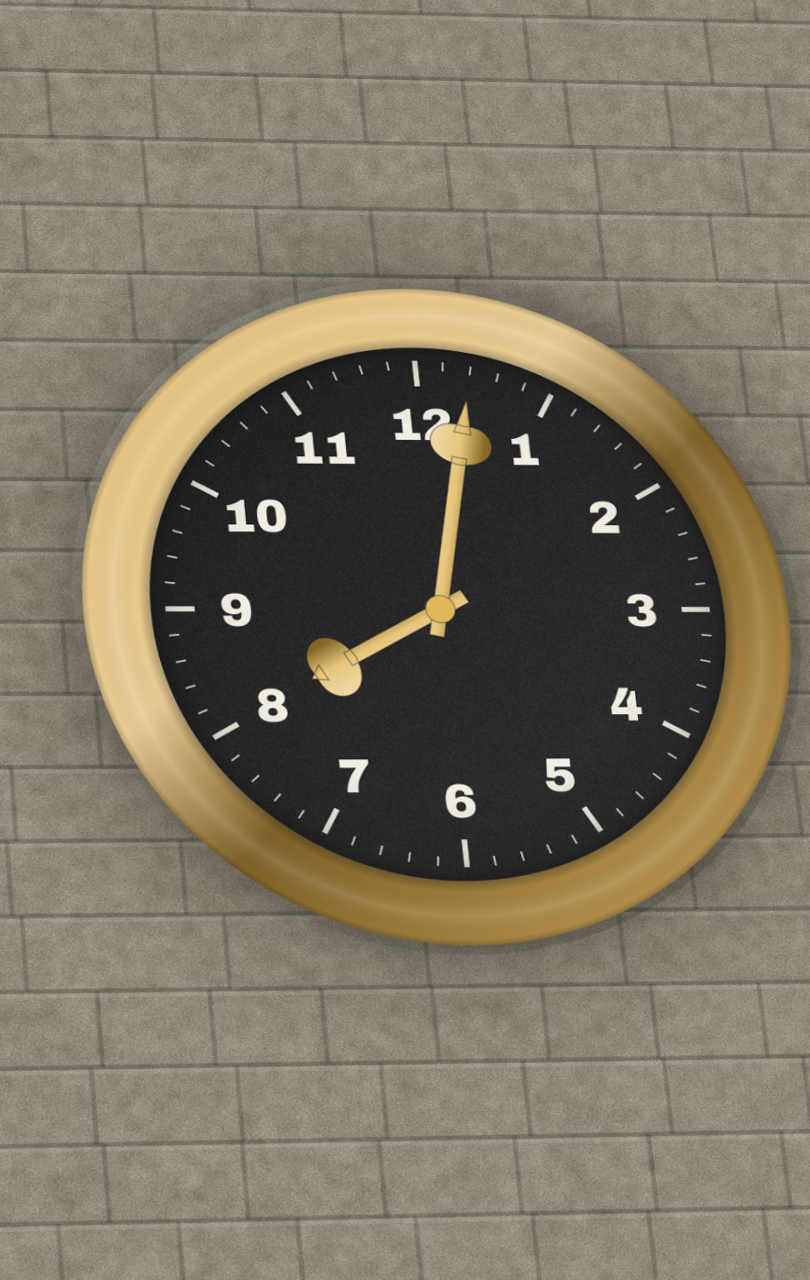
8:02
